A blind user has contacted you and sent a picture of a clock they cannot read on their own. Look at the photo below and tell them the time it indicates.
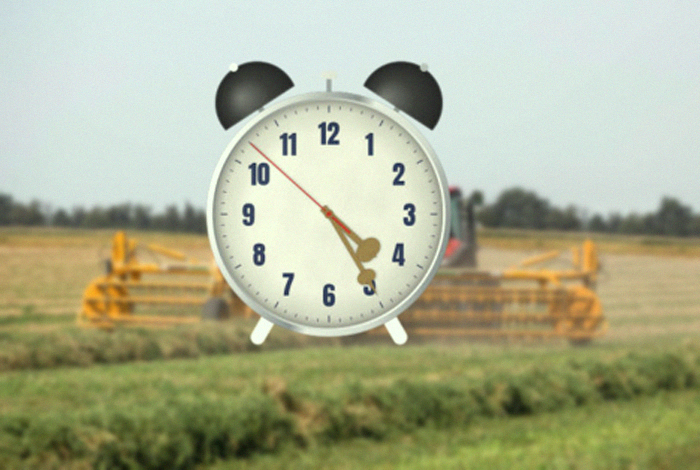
4:24:52
